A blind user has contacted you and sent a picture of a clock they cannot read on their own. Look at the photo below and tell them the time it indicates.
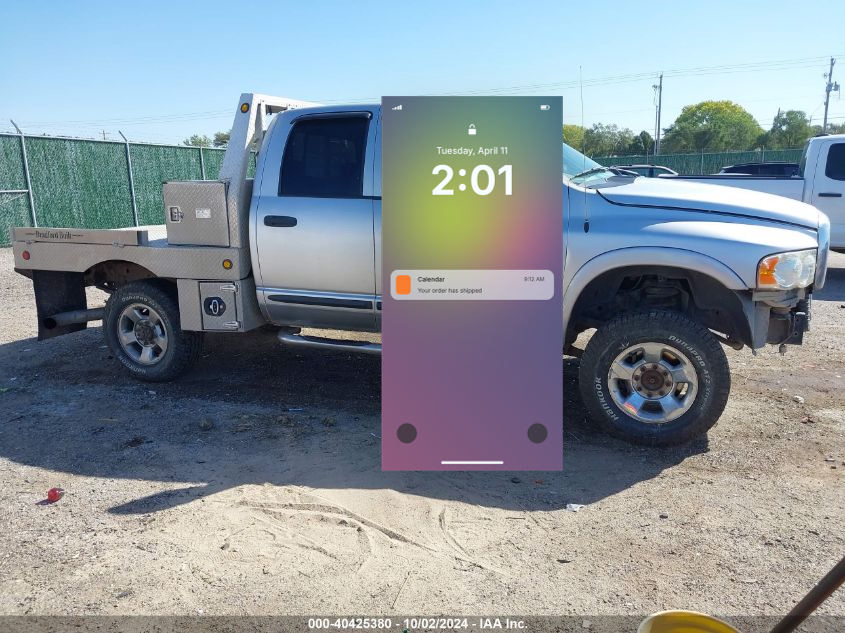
2:01
